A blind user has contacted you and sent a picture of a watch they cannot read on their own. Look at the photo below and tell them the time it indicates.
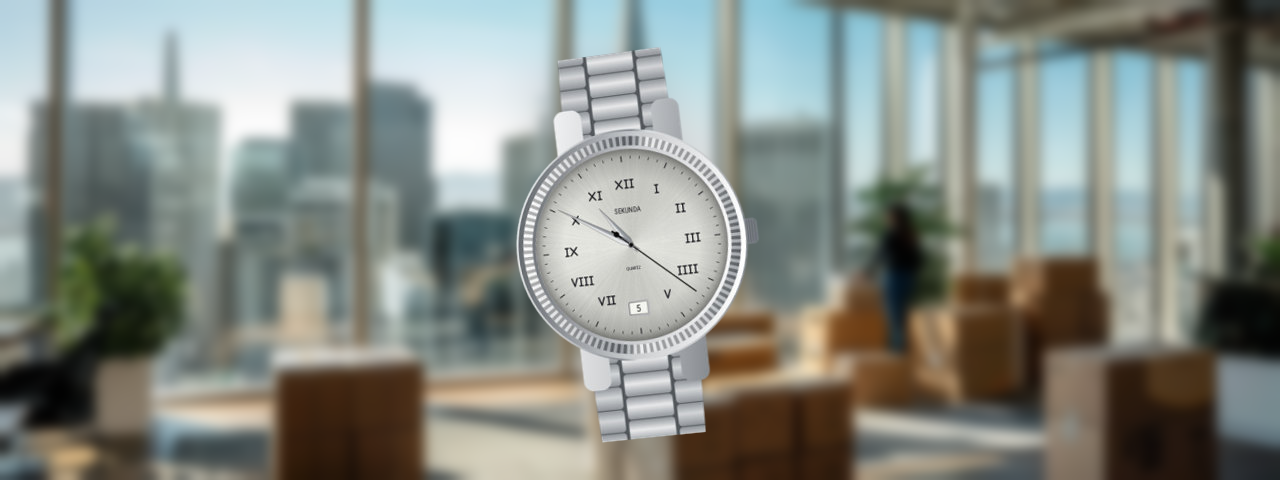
10:50:22
